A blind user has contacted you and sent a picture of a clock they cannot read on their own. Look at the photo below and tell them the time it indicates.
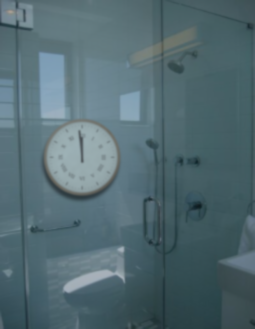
11:59
